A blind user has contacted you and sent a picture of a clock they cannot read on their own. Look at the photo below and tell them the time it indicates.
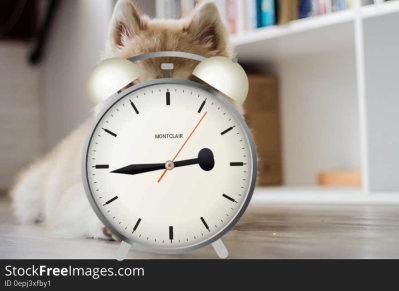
2:44:06
